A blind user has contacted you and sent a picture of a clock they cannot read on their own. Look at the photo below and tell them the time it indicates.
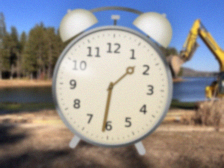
1:31
